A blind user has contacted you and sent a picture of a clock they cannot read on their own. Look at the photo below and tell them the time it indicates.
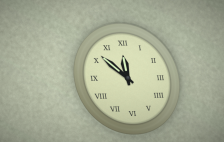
11:52
